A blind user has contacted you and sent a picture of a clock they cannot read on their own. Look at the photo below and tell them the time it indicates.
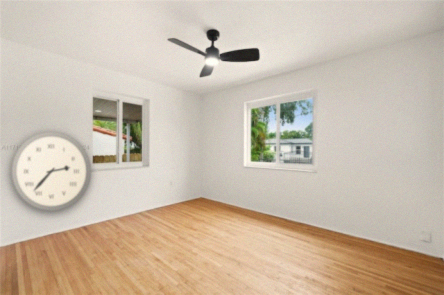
2:37
